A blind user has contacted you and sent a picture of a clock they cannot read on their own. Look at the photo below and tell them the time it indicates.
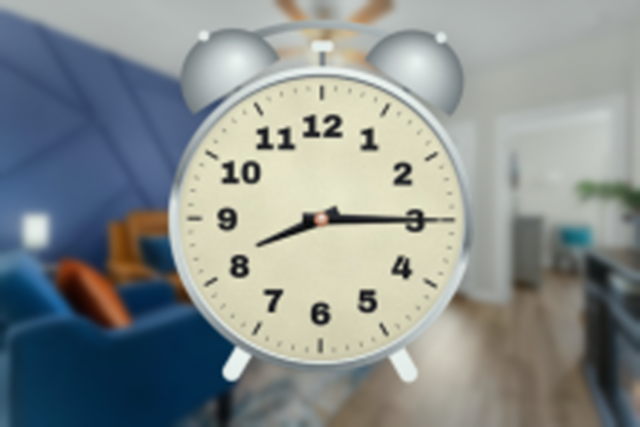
8:15
